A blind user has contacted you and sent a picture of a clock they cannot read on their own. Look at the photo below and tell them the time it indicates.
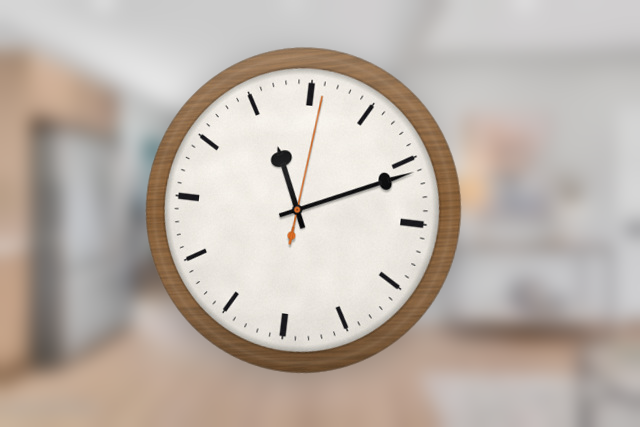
11:11:01
